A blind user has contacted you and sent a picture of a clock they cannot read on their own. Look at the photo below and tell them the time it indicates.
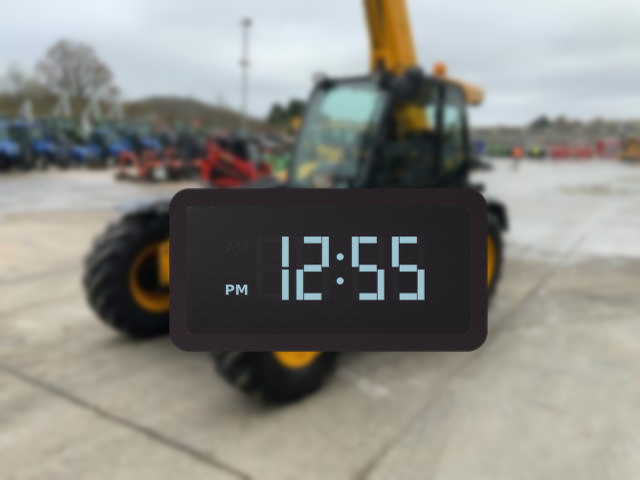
12:55
